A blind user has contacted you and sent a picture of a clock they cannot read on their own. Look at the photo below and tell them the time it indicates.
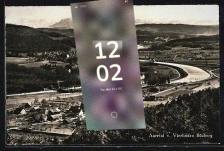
12:02
